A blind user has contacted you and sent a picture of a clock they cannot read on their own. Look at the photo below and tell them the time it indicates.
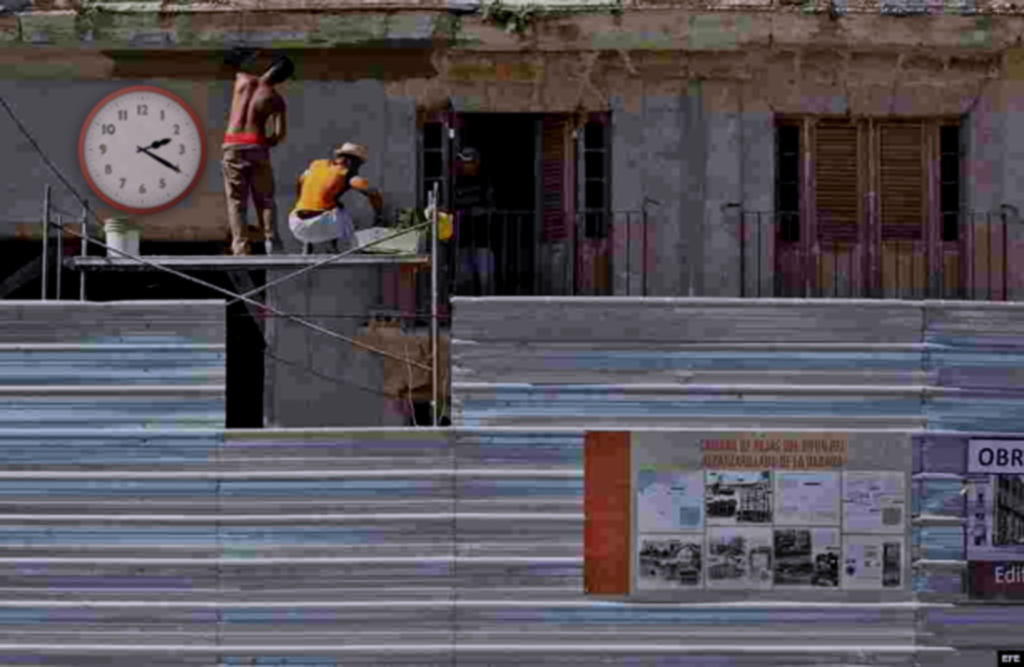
2:20
